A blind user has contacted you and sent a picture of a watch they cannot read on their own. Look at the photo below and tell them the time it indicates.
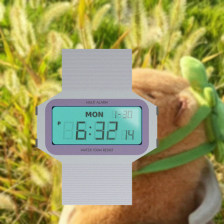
6:32:14
